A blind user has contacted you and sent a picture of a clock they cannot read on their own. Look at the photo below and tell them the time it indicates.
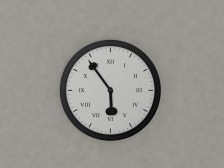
5:54
